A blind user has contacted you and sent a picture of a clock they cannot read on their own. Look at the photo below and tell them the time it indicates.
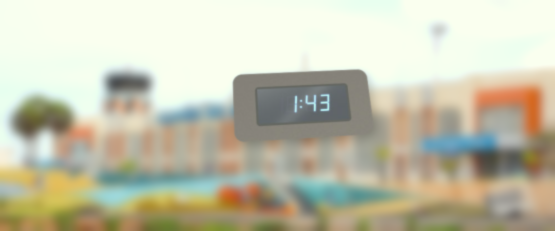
1:43
